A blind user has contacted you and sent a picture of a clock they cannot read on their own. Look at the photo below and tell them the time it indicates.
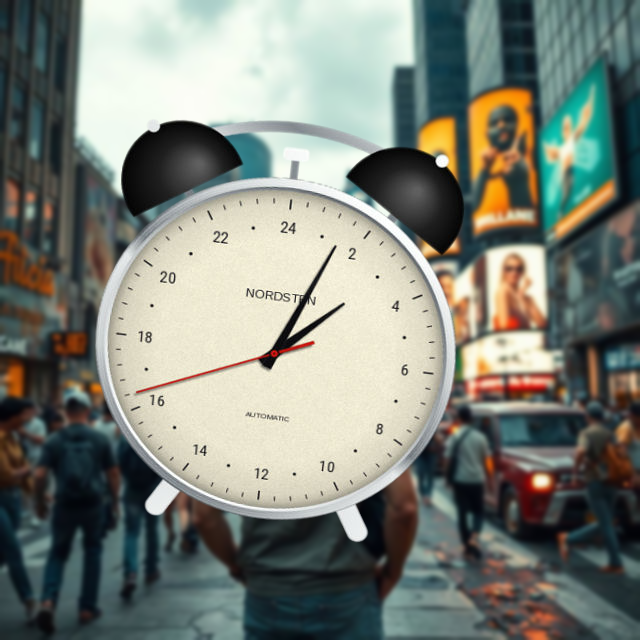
3:03:41
